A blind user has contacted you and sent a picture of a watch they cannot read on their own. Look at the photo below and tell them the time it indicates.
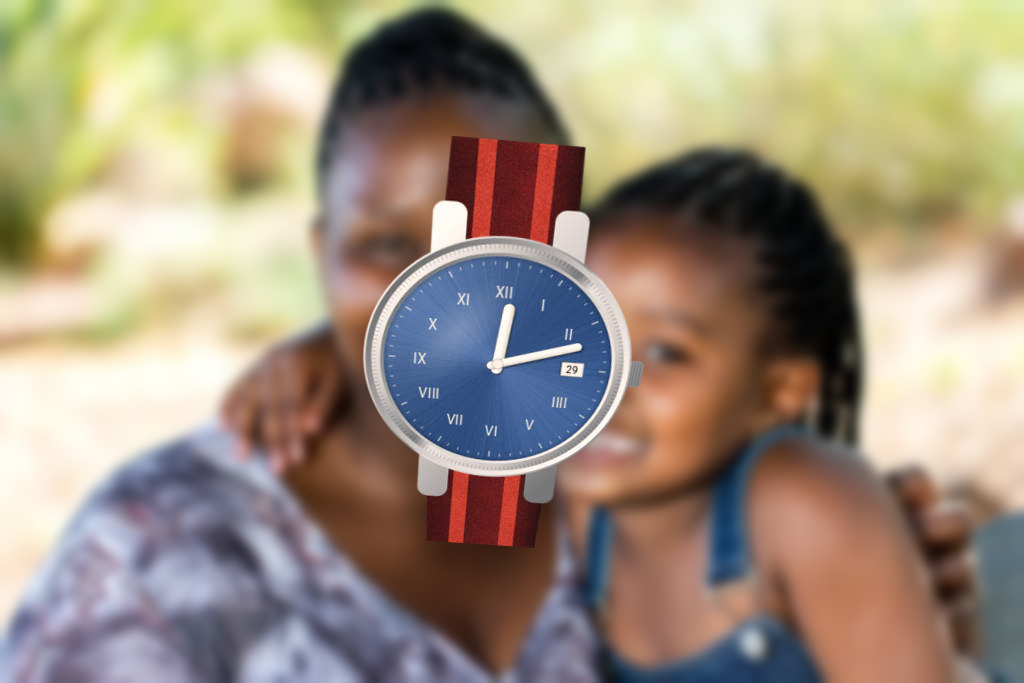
12:12
